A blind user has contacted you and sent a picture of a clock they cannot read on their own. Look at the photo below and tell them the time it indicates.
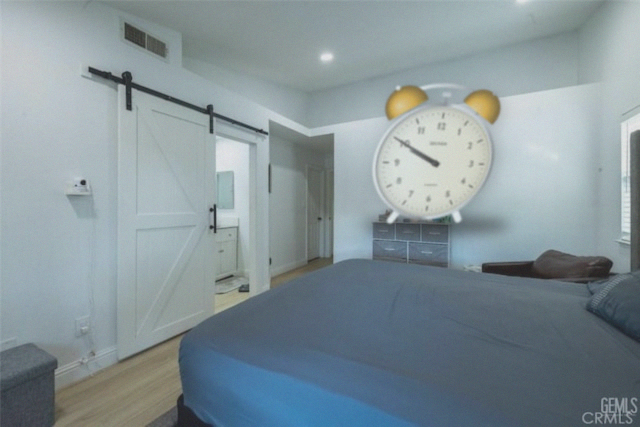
9:50
